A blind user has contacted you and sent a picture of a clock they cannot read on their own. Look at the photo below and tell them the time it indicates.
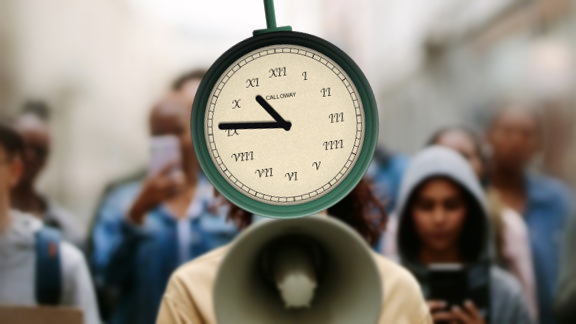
10:46
